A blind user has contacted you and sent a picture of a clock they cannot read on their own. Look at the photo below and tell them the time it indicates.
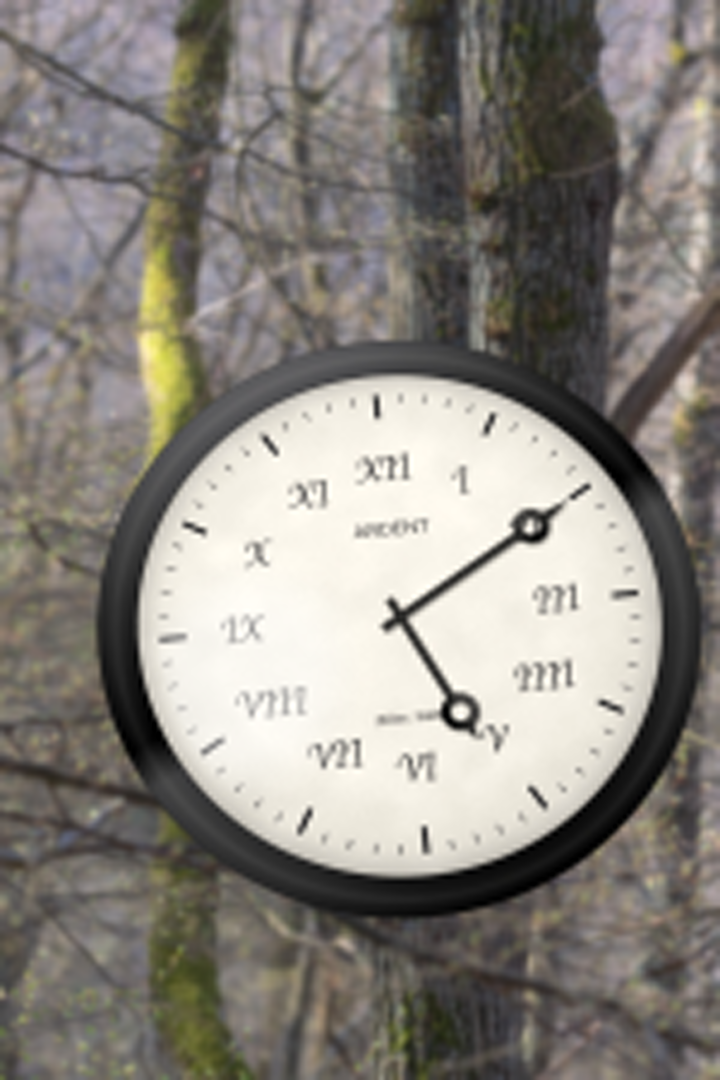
5:10
